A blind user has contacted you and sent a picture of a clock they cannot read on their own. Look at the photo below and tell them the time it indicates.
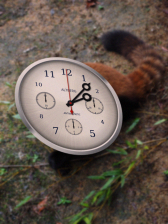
2:07
